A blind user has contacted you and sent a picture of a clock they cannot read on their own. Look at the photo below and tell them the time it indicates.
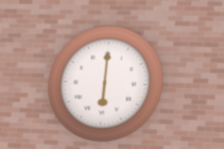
6:00
